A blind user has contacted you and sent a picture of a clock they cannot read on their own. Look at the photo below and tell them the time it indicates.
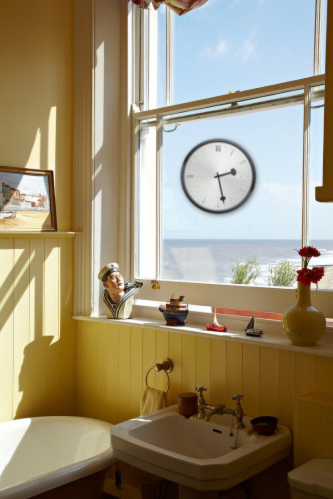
2:28
